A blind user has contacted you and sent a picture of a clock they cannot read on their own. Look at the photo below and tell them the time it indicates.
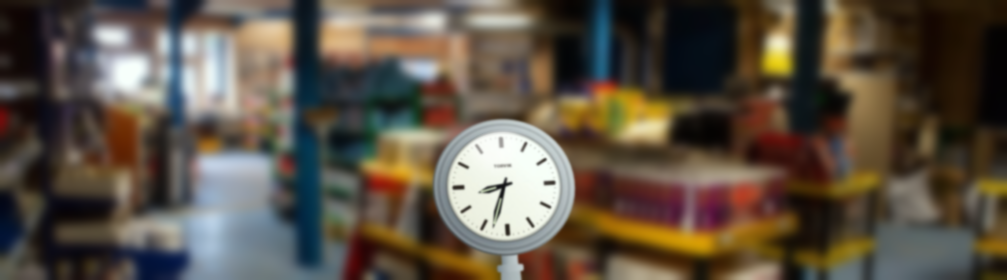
8:33
